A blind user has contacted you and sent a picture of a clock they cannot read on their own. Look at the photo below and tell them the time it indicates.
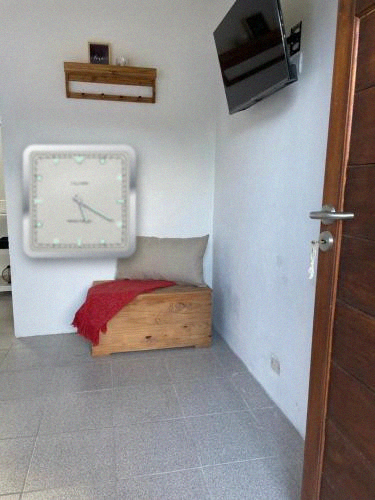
5:20
